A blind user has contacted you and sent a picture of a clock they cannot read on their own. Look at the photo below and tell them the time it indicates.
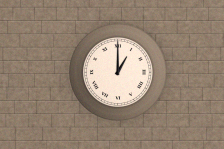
1:00
